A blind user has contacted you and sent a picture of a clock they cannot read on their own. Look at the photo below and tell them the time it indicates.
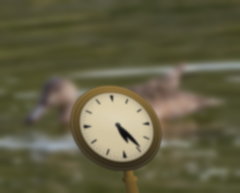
5:24
